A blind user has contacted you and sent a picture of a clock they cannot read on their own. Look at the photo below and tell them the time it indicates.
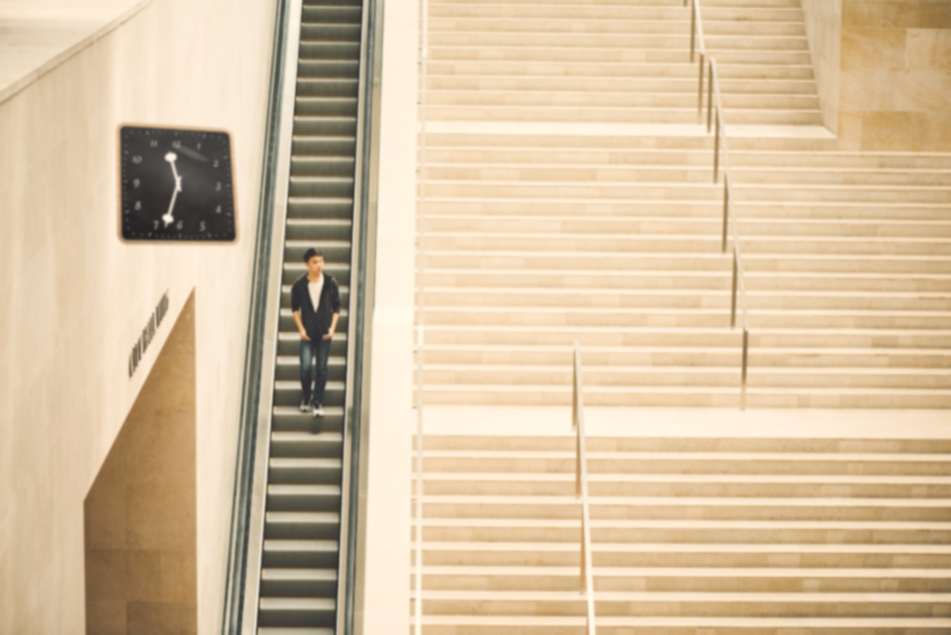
11:33
